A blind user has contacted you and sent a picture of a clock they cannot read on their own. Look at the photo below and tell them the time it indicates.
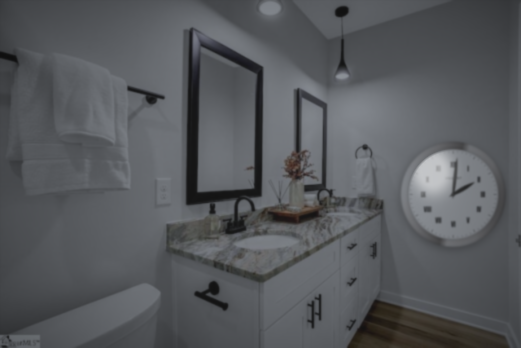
2:01
